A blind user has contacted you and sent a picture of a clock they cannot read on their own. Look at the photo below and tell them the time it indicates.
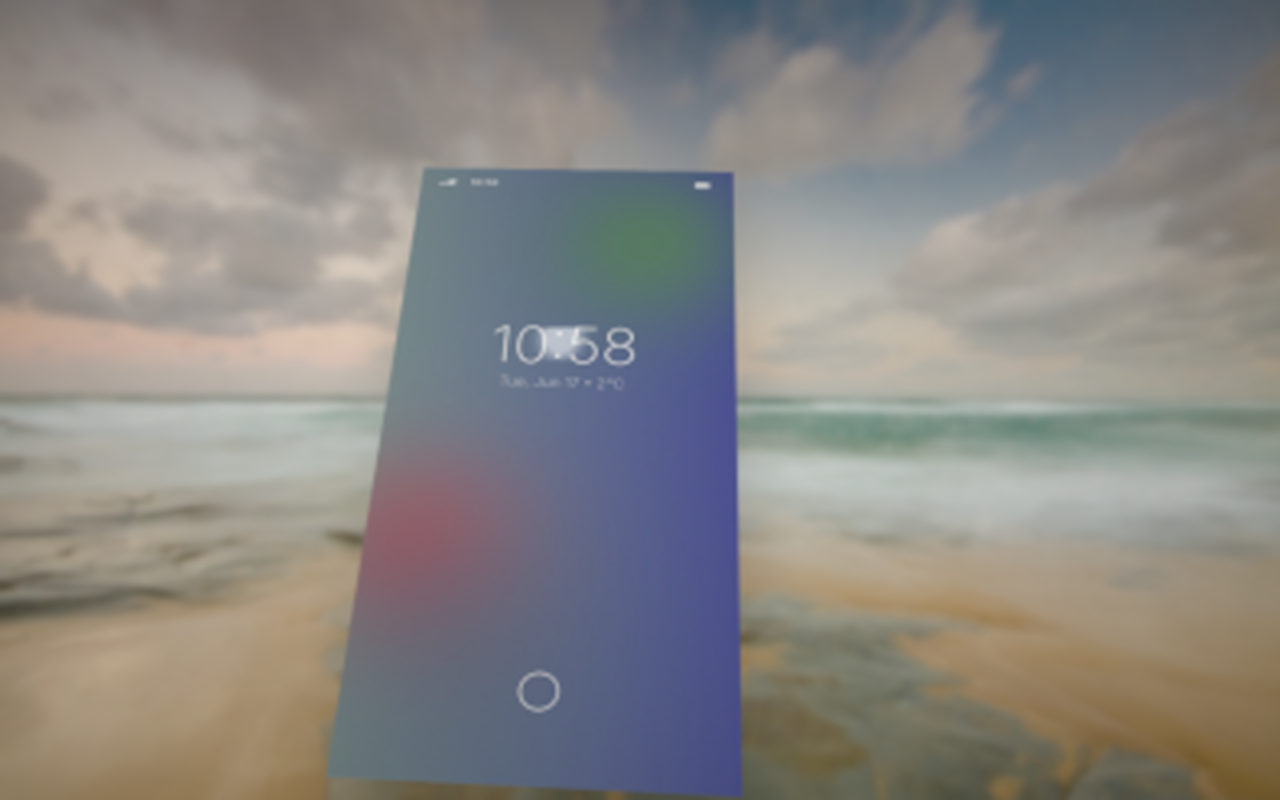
10:58
